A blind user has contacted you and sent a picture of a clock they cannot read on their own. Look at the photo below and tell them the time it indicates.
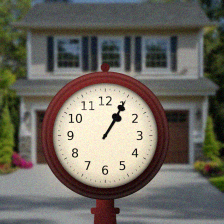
1:05
